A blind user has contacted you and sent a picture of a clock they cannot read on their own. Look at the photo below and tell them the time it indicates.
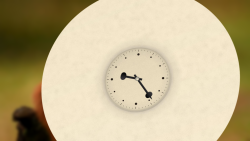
9:24
